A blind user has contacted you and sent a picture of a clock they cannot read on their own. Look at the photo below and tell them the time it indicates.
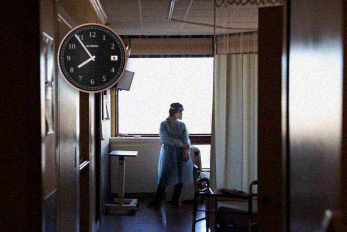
7:54
